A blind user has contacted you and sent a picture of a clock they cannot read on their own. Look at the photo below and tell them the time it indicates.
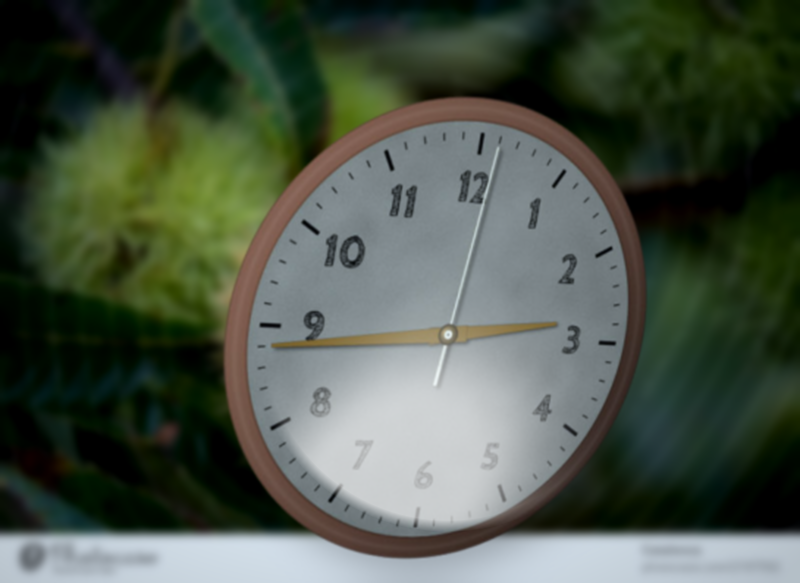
2:44:01
